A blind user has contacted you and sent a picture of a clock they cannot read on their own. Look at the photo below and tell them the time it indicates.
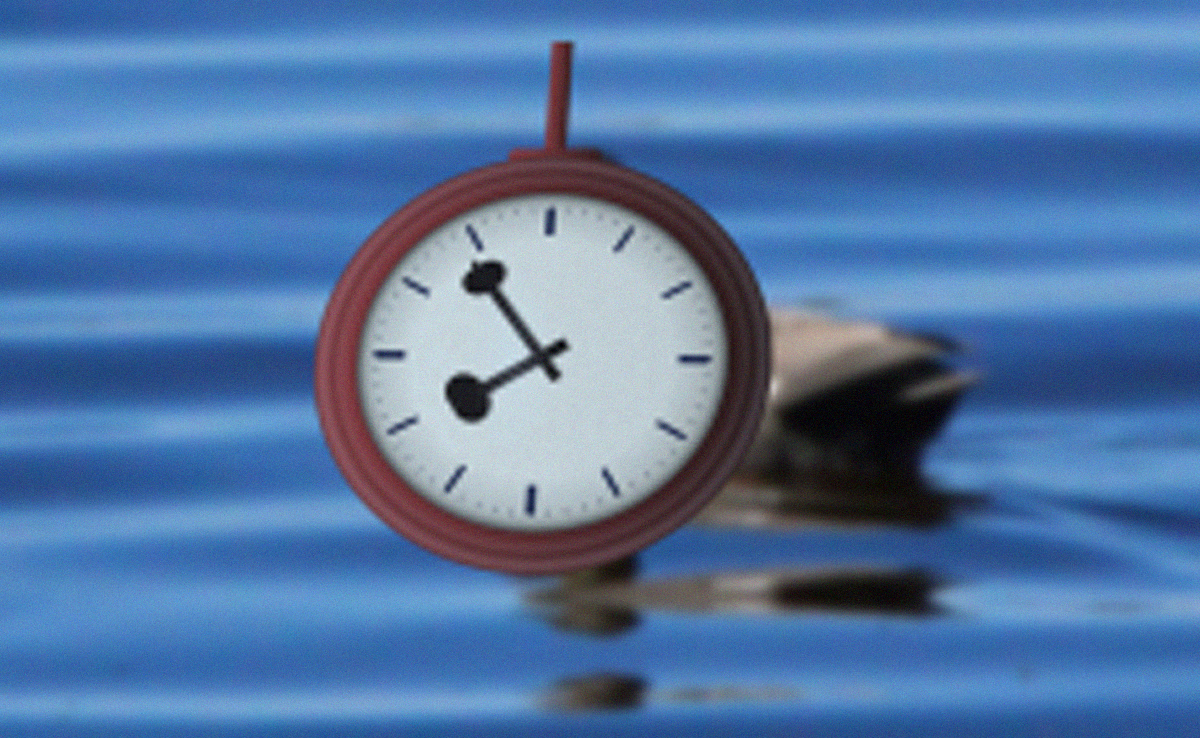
7:54
